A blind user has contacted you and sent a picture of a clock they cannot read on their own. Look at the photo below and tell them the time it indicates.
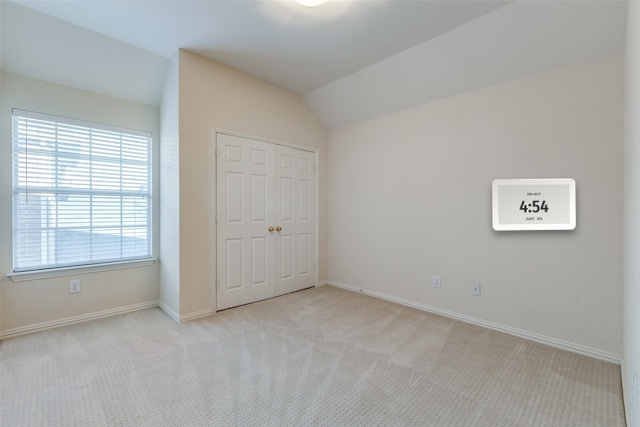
4:54
